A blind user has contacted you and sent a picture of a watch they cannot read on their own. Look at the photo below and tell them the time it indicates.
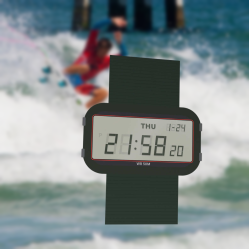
21:58:20
